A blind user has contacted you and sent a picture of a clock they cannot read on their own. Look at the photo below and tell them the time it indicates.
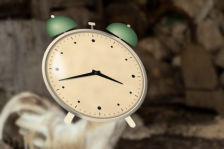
3:42
